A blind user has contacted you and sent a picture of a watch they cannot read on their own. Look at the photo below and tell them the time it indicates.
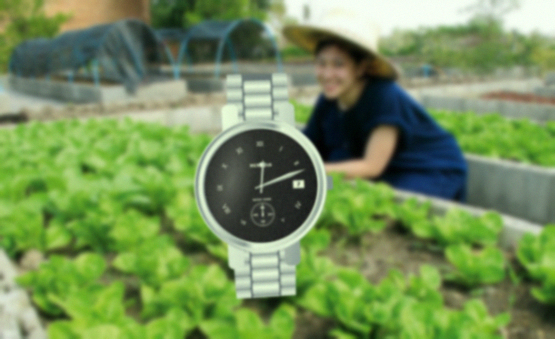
12:12
